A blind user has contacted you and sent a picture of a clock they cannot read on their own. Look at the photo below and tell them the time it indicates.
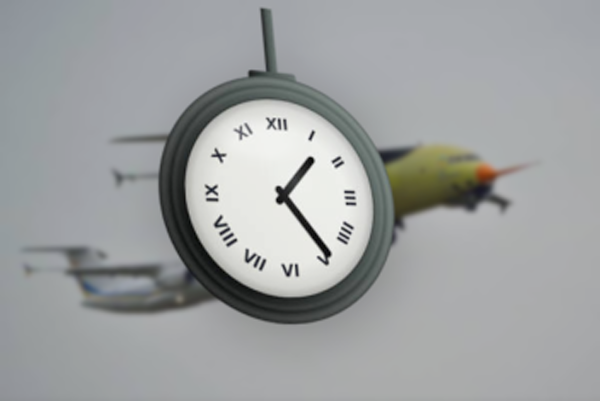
1:24
